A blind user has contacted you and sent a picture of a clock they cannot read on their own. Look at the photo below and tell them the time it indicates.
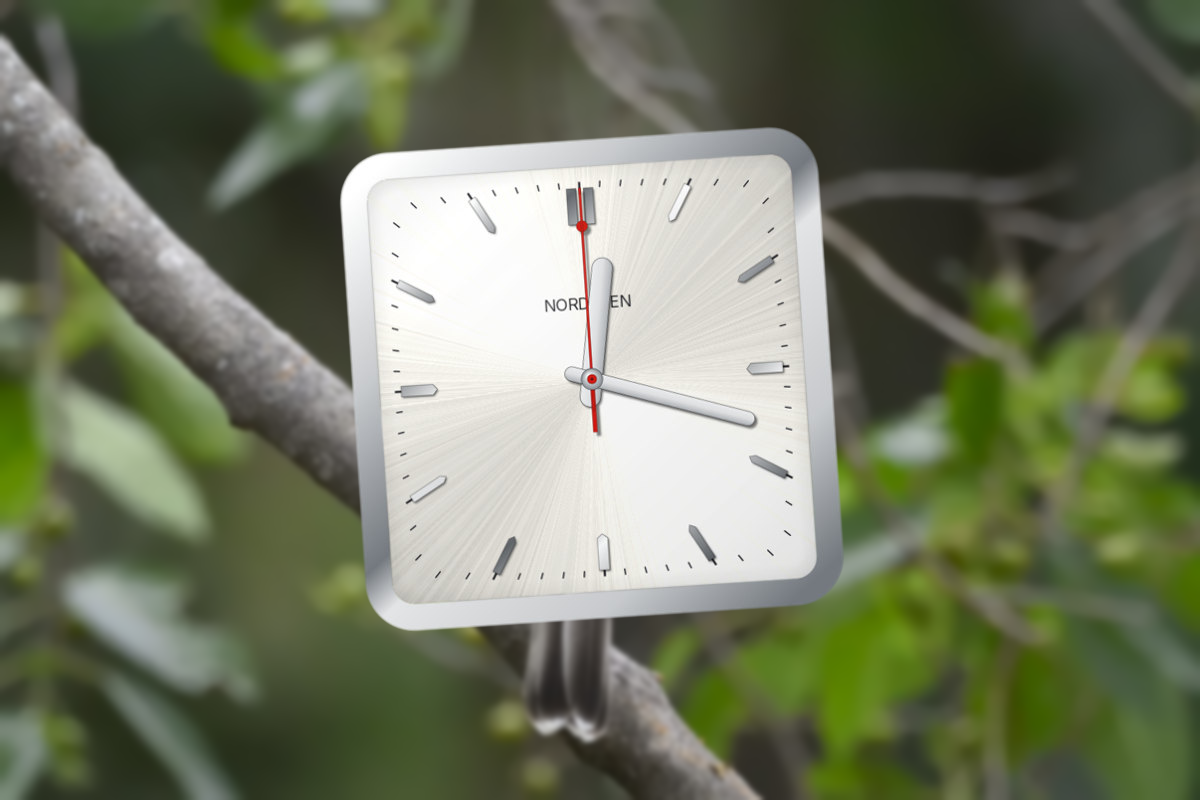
12:18:00
